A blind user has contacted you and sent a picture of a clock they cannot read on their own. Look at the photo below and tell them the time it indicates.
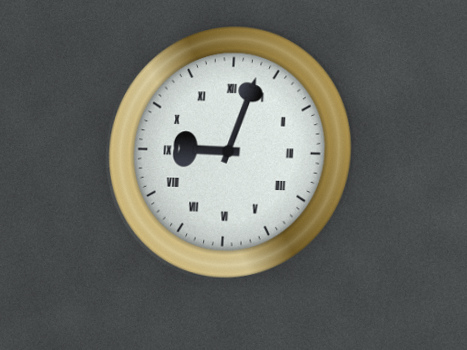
9:03
